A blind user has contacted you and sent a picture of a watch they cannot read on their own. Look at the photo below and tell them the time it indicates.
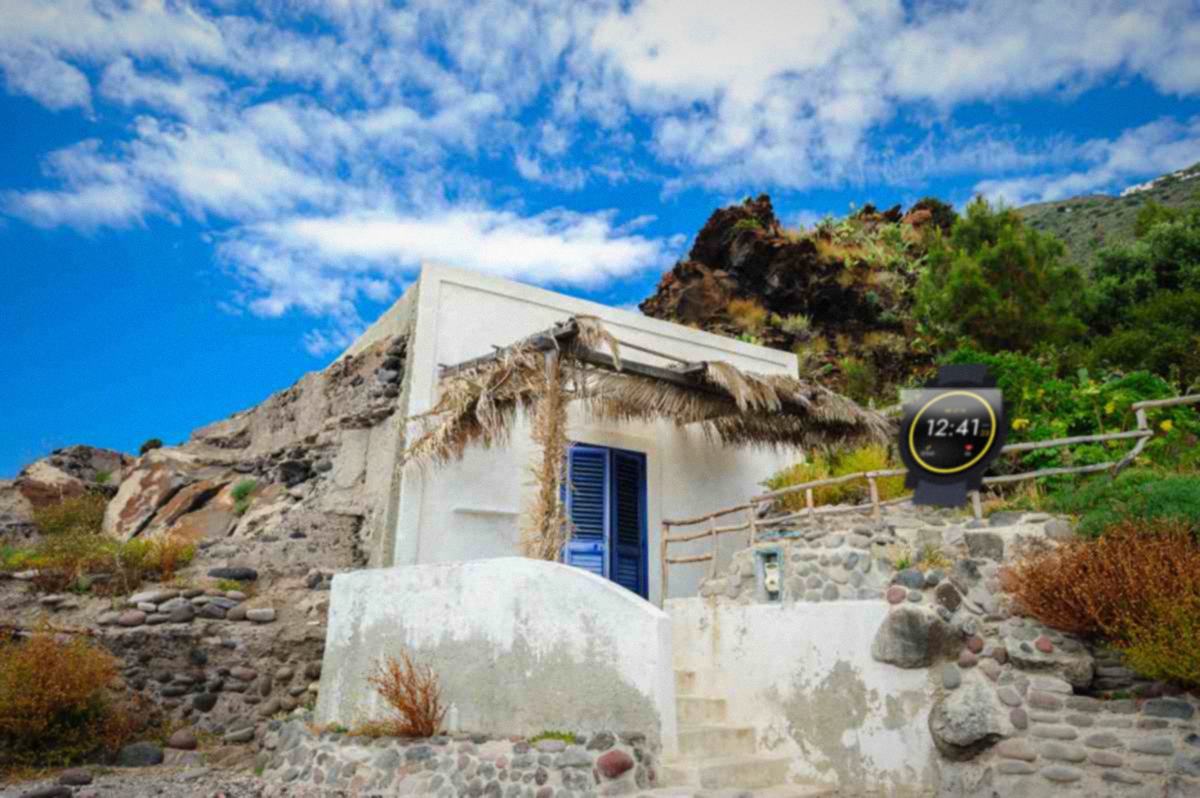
12:41
